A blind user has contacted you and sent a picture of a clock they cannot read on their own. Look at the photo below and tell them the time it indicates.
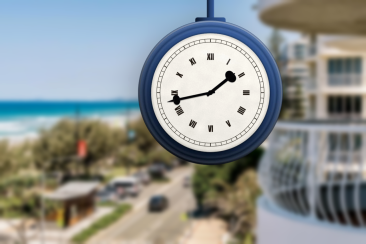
1:43
